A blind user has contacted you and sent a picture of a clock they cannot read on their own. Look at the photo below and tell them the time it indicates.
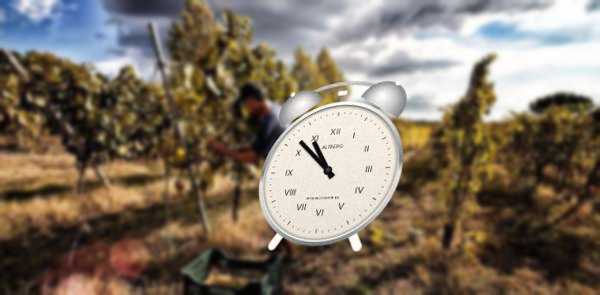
10:52
